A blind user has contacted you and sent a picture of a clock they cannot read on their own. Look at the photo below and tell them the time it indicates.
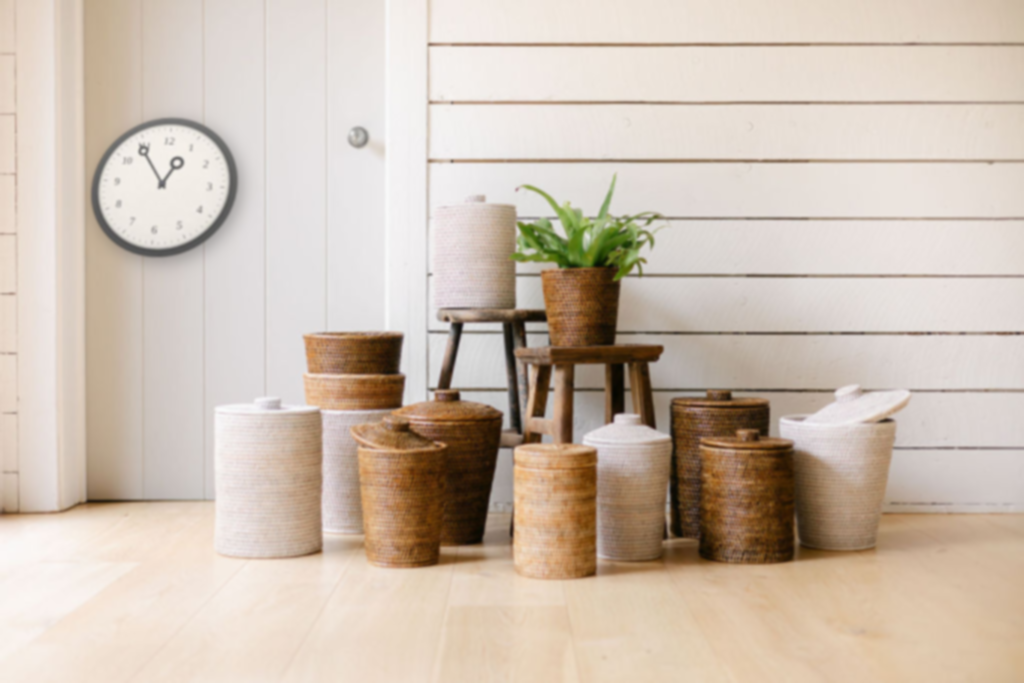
12:54
